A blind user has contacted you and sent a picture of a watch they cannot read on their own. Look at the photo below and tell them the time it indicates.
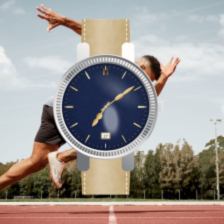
7:09
